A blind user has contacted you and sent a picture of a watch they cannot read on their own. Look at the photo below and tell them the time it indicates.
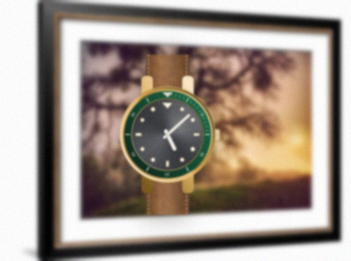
5:08
